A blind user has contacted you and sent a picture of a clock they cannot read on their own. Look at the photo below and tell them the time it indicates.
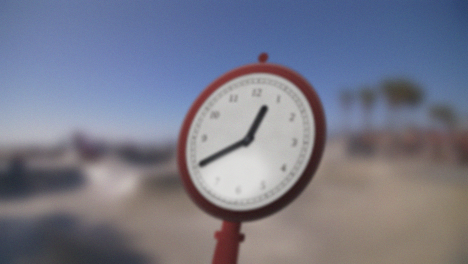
12:40
